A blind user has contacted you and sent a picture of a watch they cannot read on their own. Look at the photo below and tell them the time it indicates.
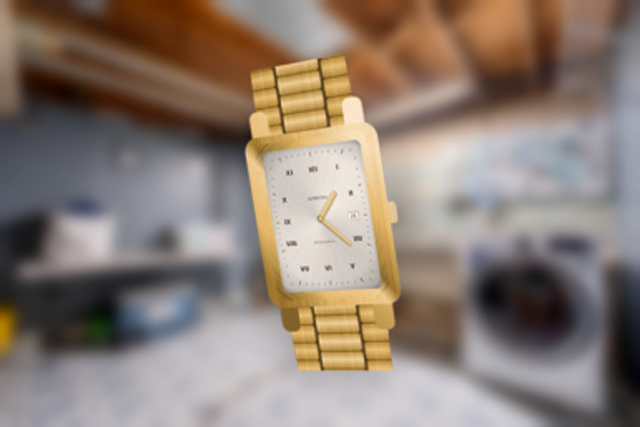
1:22
